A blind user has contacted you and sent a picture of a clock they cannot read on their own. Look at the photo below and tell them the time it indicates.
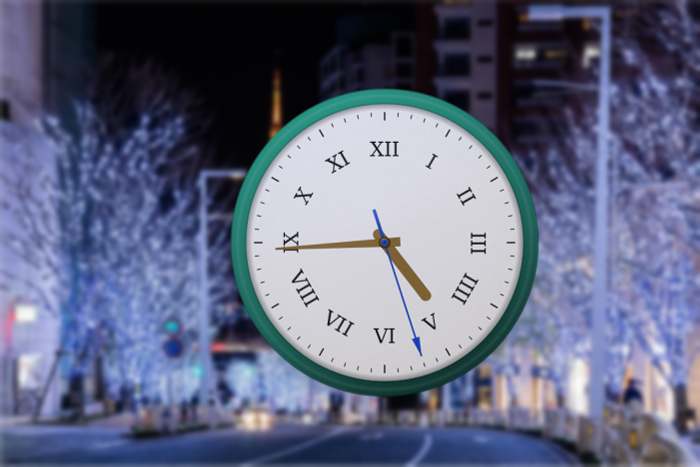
4:44:27
